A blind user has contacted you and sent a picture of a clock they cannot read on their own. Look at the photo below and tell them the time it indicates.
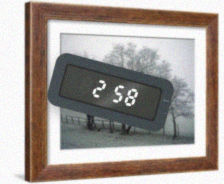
2:58
